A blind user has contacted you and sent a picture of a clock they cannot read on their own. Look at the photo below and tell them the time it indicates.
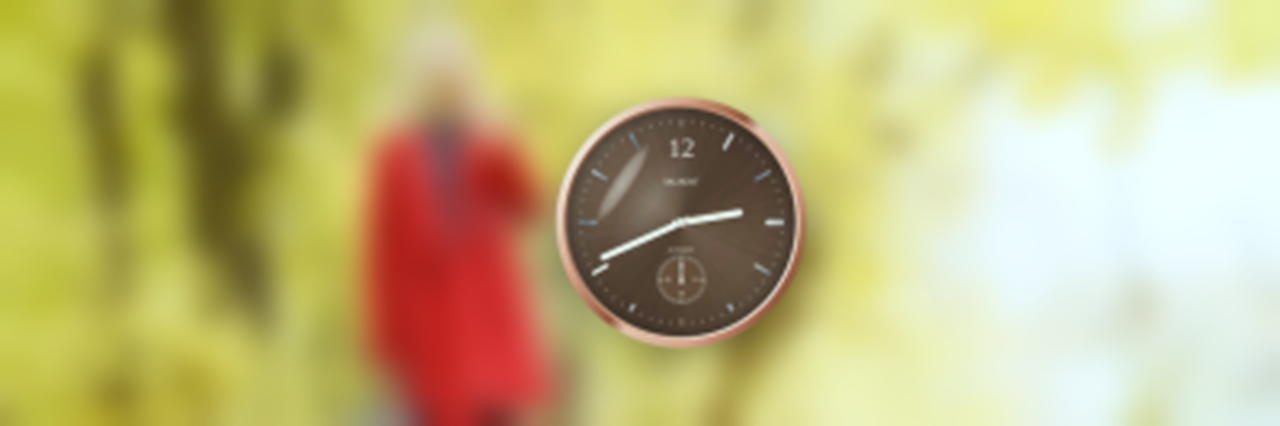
2:41
